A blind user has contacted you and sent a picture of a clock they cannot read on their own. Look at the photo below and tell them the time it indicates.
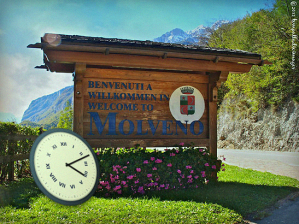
4:12
